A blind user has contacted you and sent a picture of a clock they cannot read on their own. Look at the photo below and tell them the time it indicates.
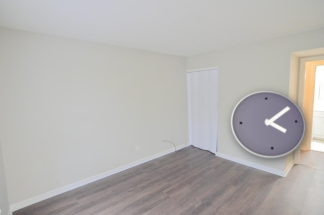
4:09
